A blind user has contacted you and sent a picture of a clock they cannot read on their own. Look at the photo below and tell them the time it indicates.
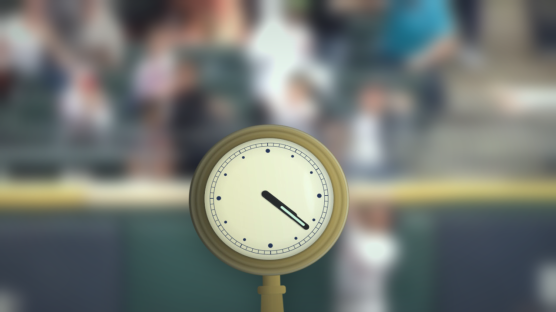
4:22
